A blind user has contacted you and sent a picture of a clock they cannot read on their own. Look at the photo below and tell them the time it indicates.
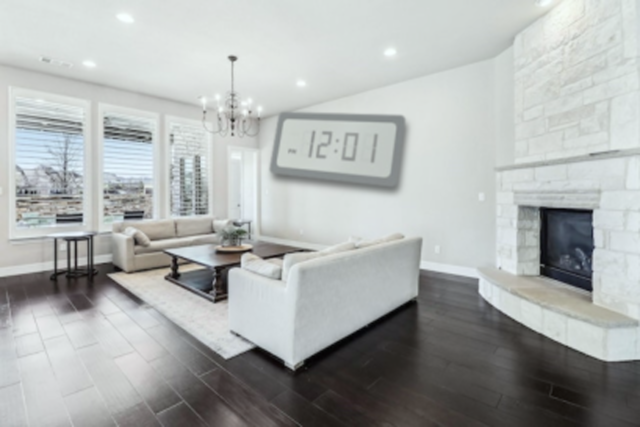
12:01
